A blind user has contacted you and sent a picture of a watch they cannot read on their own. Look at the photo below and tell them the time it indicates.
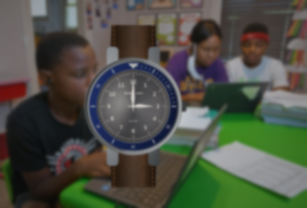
3:00
